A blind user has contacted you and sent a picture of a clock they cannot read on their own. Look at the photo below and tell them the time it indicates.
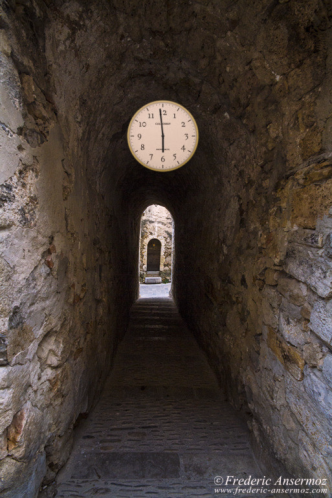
5:59
